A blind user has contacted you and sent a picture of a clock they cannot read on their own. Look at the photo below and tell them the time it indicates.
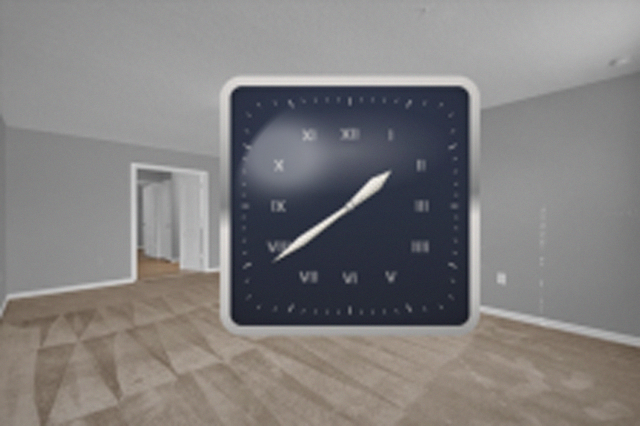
1:39
